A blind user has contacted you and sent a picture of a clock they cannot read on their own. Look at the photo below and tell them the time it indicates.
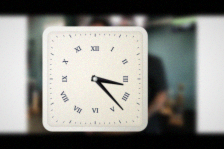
3:23
